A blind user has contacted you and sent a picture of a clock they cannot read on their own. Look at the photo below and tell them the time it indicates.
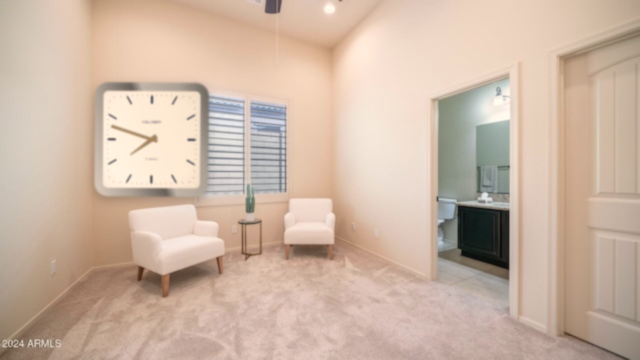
7:48
